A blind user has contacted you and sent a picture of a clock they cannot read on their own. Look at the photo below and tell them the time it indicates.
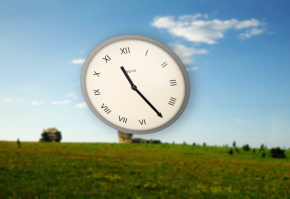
11:25
